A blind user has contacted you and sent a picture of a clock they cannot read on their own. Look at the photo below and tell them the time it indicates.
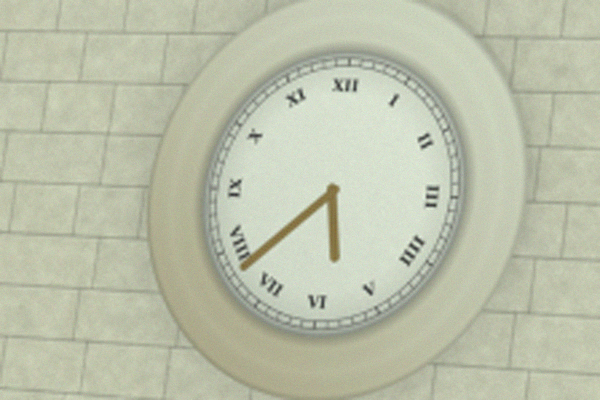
5:38
